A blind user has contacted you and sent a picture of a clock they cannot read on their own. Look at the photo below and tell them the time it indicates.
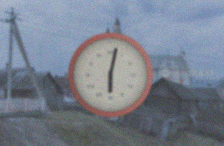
6:02
